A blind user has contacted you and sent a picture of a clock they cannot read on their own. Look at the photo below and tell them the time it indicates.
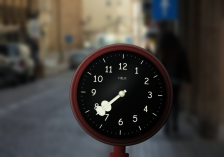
7:38
